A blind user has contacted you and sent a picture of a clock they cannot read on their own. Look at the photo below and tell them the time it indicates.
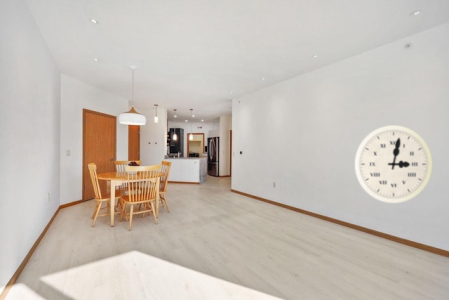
3:02
